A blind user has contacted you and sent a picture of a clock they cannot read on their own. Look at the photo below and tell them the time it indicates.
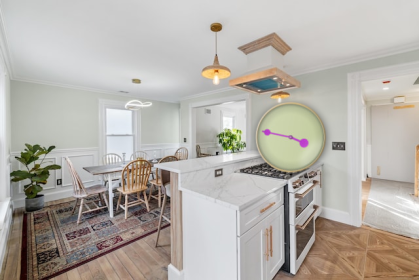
3:47
